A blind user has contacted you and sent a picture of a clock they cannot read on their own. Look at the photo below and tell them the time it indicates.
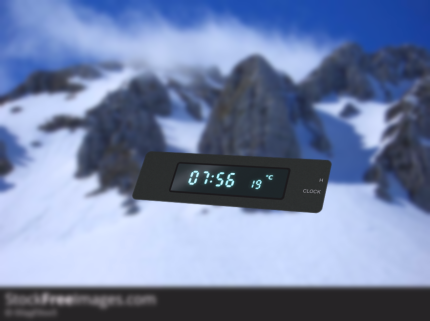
7:56
